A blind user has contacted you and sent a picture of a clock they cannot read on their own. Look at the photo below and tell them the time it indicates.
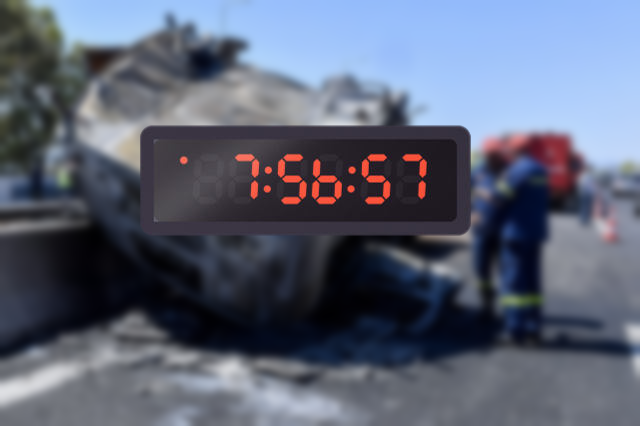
7:56:57
